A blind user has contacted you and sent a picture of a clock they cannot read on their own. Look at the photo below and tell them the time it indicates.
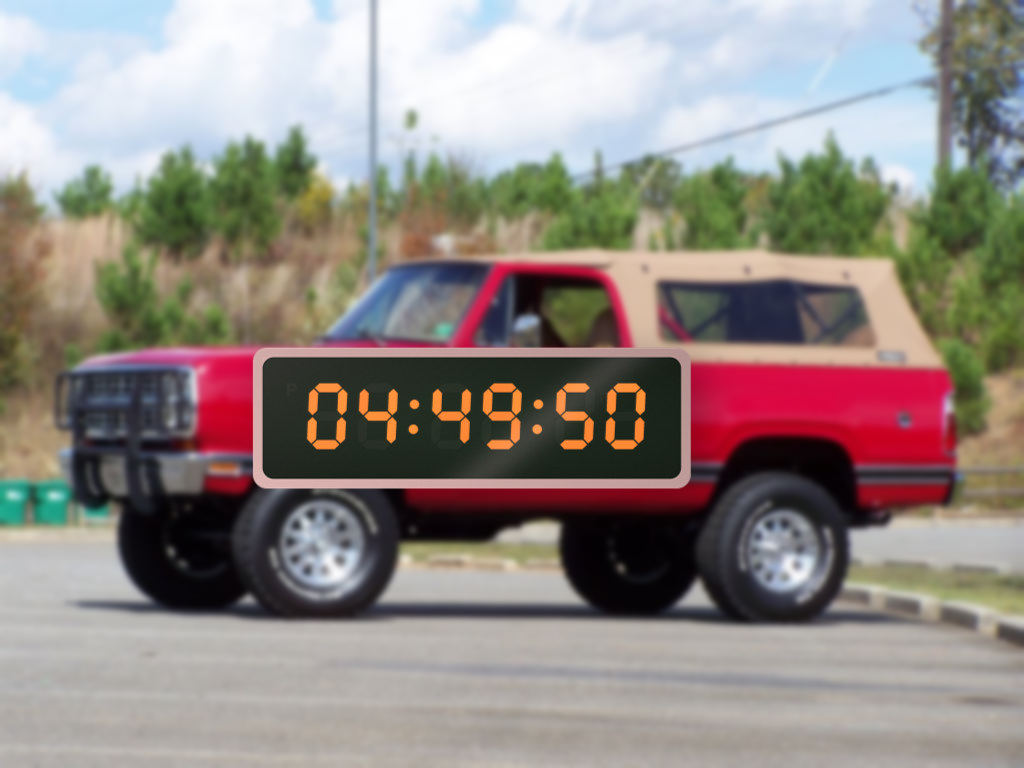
4:49:50
